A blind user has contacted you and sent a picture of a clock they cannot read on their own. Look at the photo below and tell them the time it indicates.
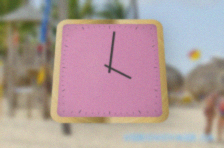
4:01
